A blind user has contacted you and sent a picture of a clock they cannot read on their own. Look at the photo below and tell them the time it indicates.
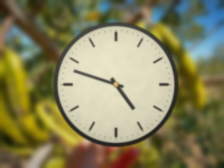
4:48
